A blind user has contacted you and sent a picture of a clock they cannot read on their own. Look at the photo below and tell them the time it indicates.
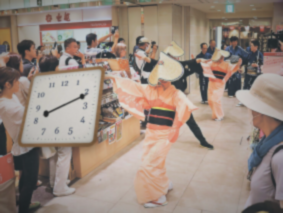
8:11
